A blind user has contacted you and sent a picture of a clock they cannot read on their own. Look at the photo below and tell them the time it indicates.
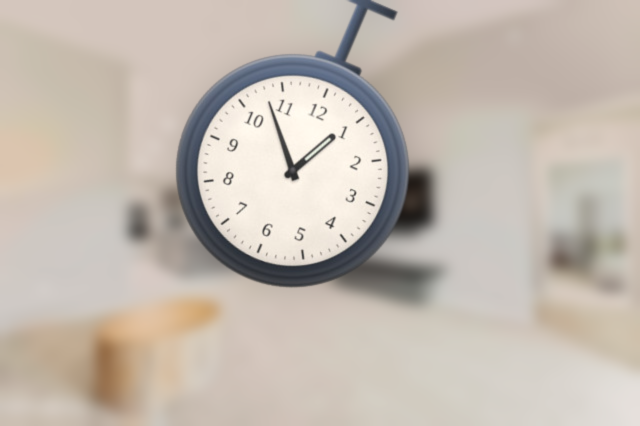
12:53
